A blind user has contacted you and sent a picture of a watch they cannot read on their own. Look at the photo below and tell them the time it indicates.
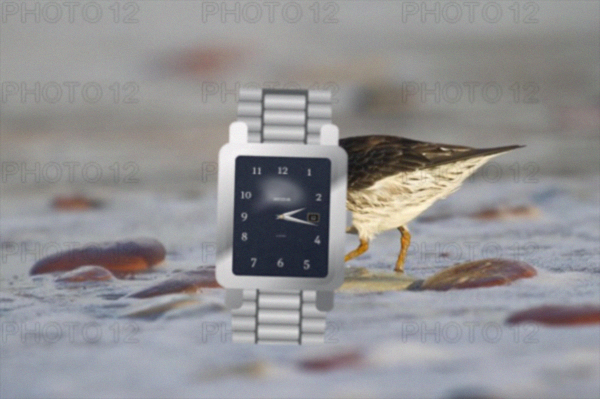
2:17
